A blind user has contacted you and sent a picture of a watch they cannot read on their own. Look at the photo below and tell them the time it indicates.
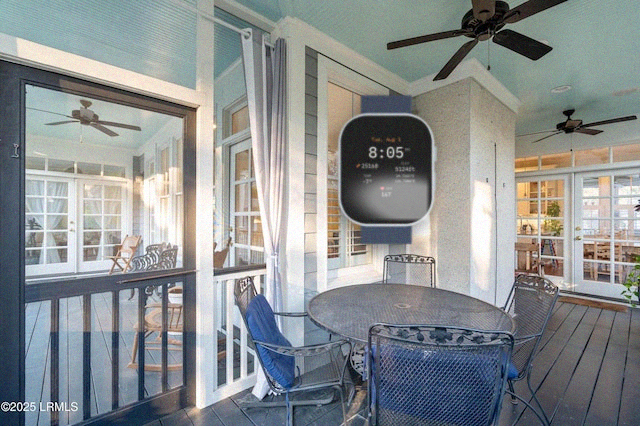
8:05
